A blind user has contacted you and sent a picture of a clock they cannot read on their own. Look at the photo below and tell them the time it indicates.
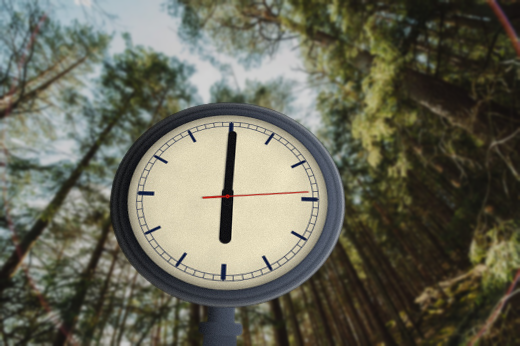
6:00:14
